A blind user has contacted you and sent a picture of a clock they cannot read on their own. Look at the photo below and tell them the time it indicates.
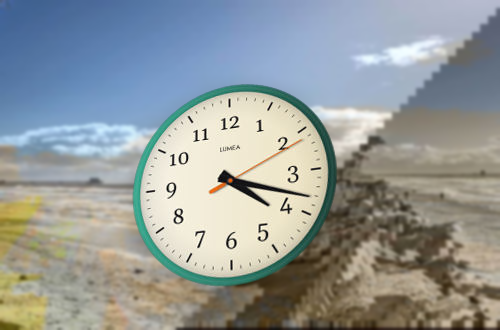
4:18:11
